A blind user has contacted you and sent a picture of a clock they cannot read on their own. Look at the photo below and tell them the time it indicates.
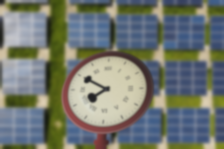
7:50
